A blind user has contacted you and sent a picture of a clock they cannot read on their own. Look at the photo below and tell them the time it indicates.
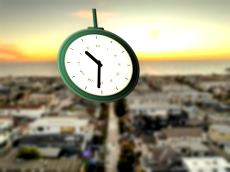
10:31
